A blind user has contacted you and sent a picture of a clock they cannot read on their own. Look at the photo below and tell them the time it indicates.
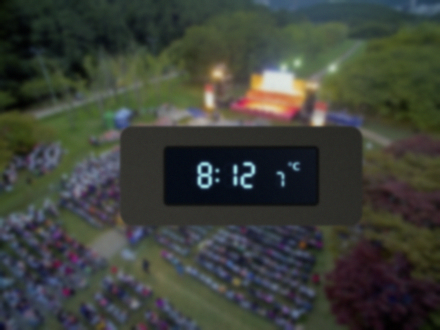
8:12
